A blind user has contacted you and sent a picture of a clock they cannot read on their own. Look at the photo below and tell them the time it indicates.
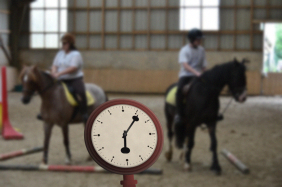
6:06
